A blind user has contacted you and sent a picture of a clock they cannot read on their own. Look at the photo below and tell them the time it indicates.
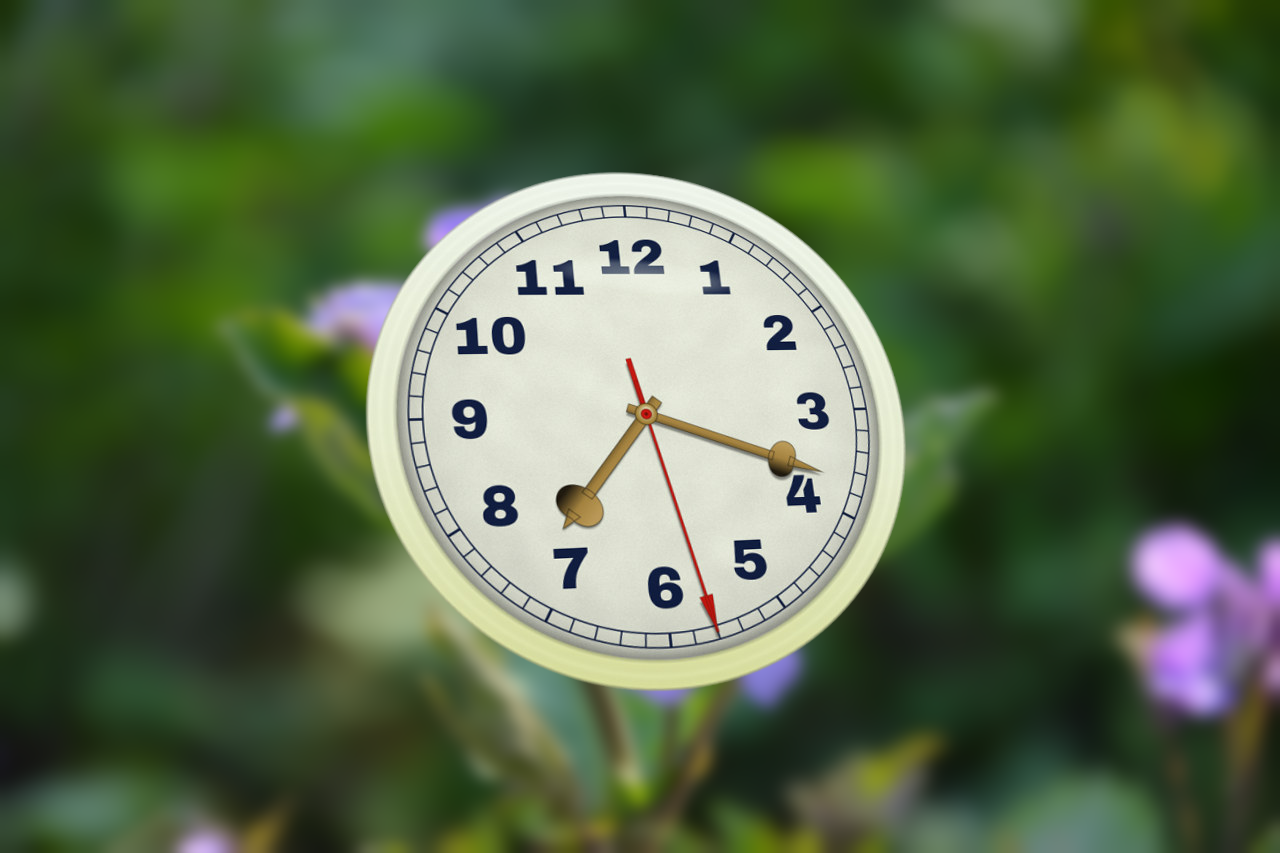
7:18:28
